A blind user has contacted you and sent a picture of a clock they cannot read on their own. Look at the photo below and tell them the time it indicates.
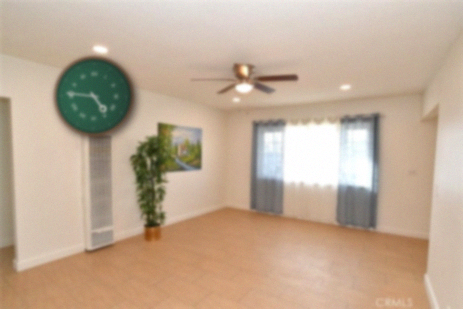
4:46
